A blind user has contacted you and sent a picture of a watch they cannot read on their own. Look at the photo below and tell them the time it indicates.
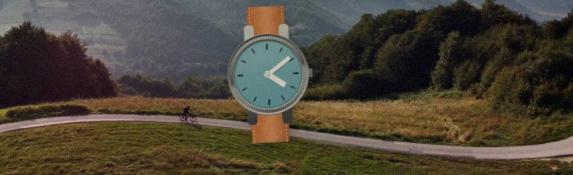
4:09
